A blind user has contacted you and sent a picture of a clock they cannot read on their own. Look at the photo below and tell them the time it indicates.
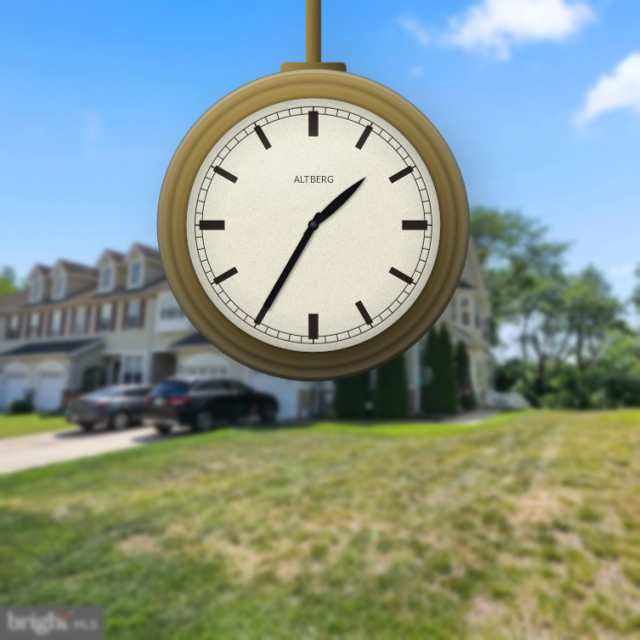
1:35
